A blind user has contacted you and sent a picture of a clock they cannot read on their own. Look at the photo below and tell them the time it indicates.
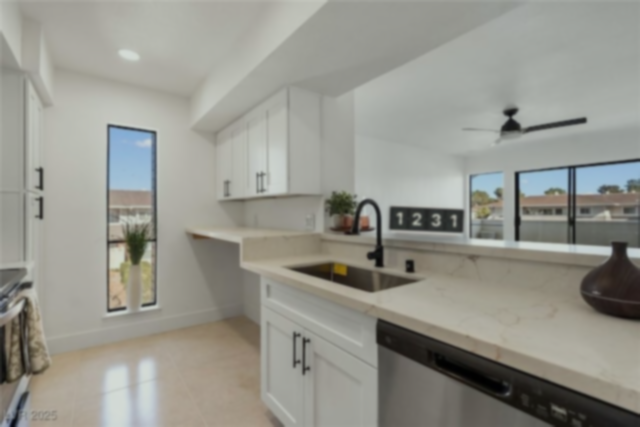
12:31
